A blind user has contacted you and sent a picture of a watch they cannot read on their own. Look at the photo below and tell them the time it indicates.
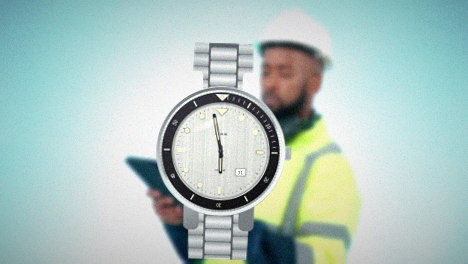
5:58
